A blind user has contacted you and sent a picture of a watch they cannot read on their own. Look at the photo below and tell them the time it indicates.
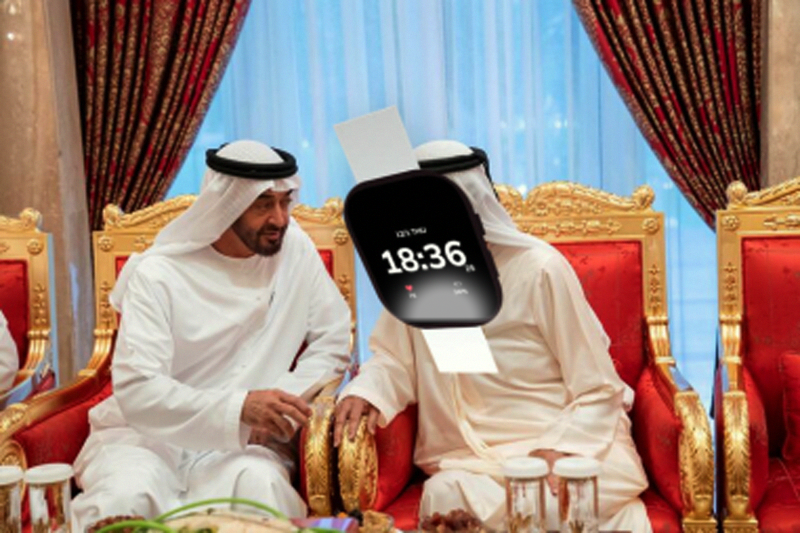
18:36
